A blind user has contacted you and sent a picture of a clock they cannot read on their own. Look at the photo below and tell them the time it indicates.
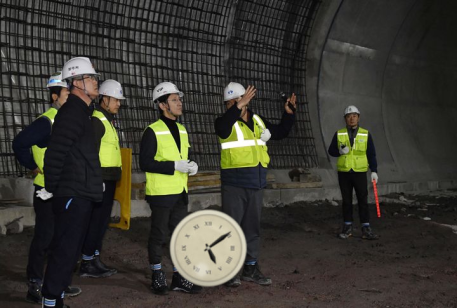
5:09
